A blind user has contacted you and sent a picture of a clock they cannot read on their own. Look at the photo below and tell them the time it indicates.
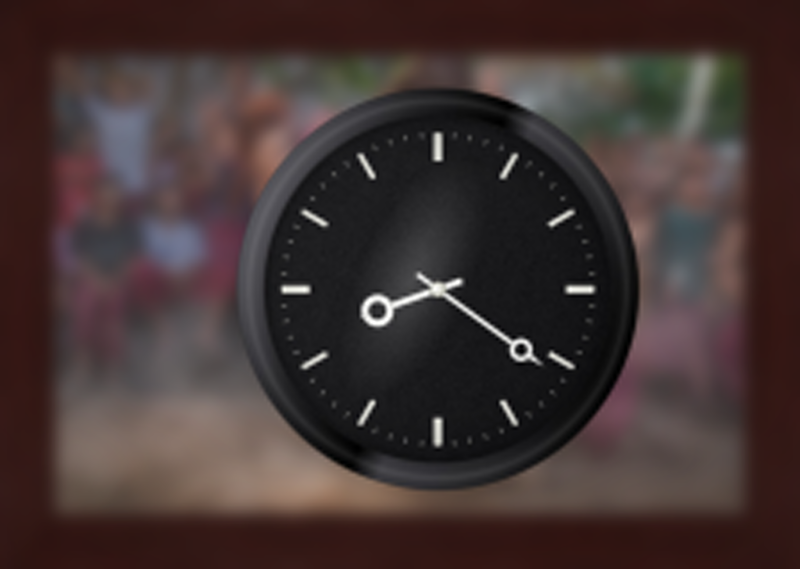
8:21
